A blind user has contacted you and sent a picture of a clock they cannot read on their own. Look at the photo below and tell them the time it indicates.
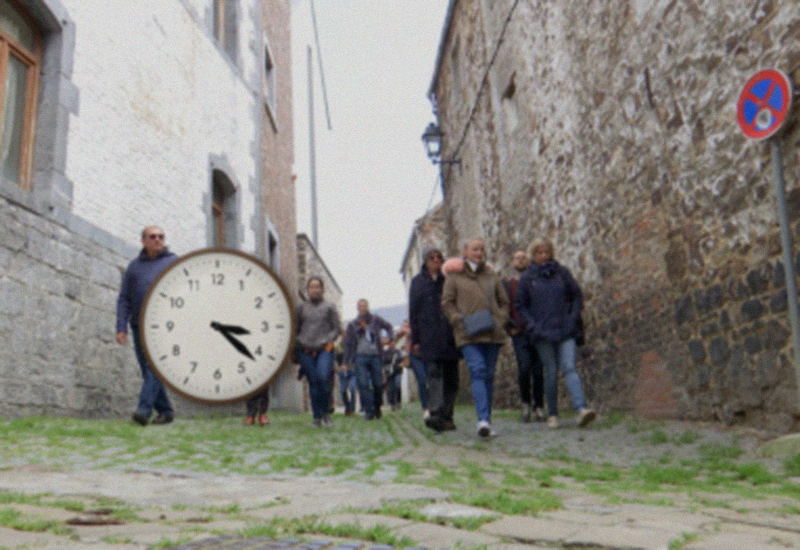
3:22
